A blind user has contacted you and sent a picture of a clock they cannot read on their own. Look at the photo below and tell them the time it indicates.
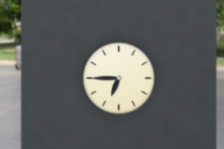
6:45
